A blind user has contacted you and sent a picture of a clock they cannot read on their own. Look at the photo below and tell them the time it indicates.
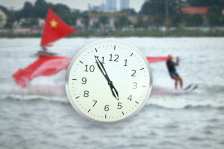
4:54
